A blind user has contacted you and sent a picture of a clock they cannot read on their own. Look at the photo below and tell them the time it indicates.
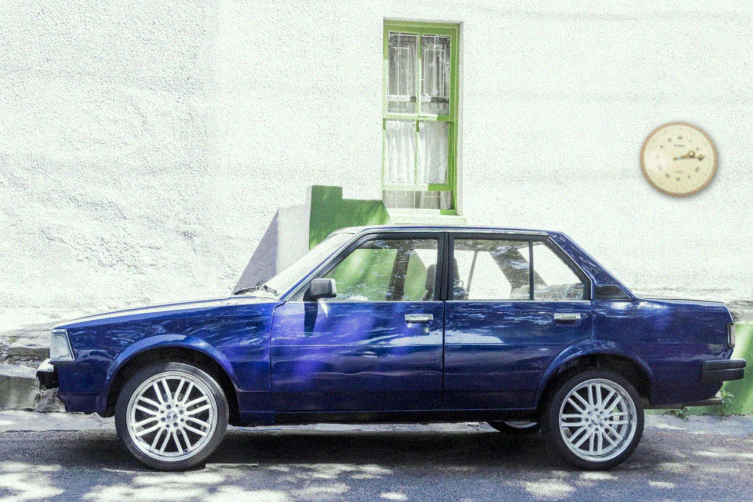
2:14
